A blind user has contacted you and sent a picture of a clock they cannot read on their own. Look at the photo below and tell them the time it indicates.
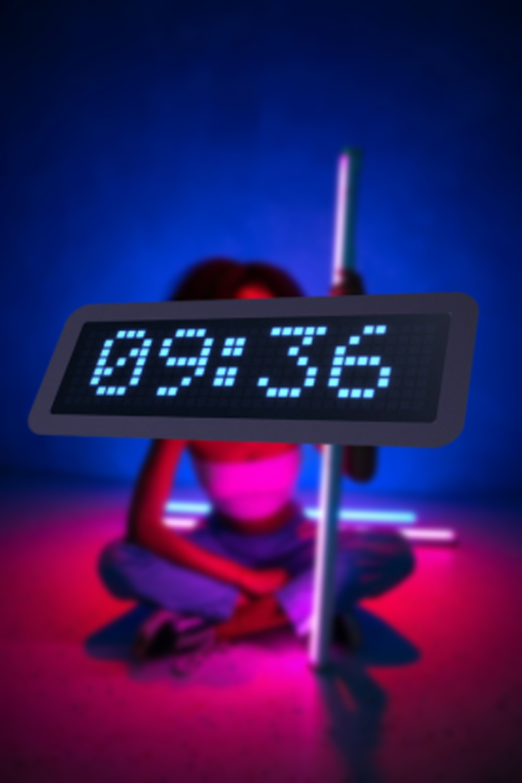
9:36
